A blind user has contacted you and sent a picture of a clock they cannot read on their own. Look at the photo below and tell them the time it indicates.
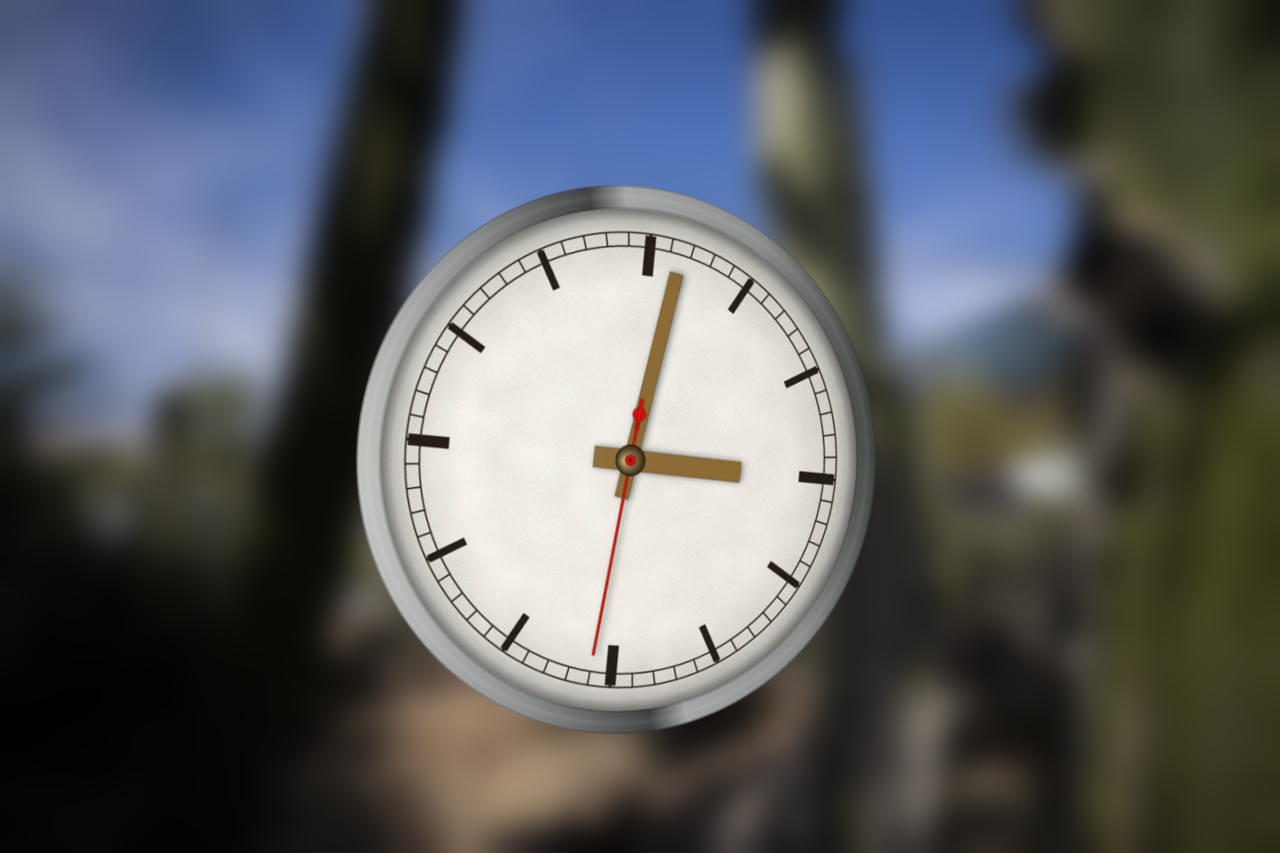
3:01:31
